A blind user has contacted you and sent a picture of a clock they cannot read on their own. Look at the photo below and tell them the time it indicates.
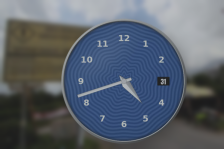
4:42
